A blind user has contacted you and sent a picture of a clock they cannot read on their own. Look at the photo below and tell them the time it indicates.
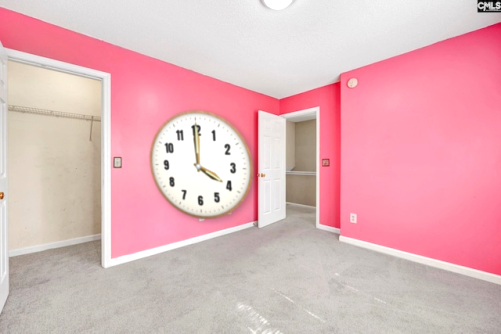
4:00
